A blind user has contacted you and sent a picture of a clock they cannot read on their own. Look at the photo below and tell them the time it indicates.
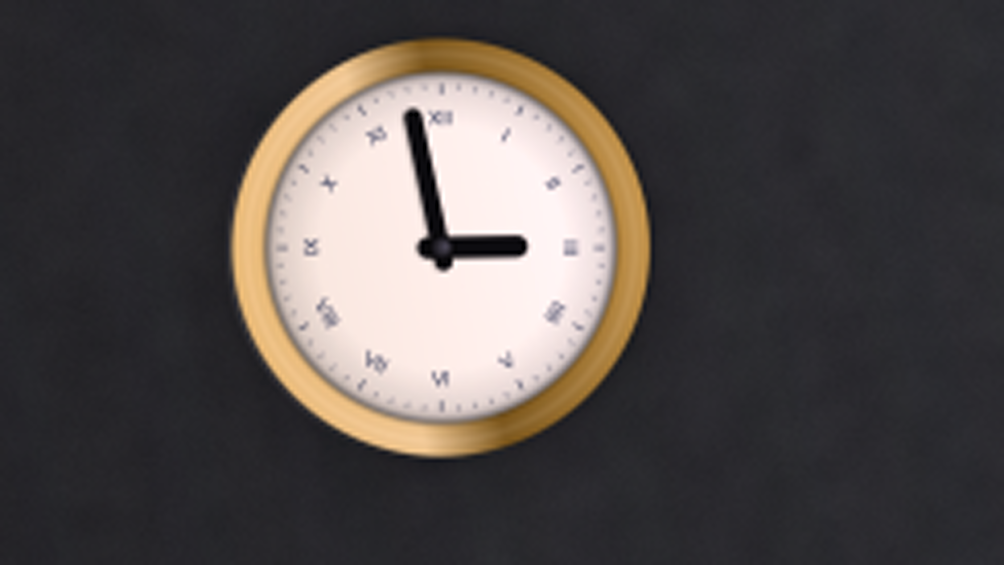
2:58
